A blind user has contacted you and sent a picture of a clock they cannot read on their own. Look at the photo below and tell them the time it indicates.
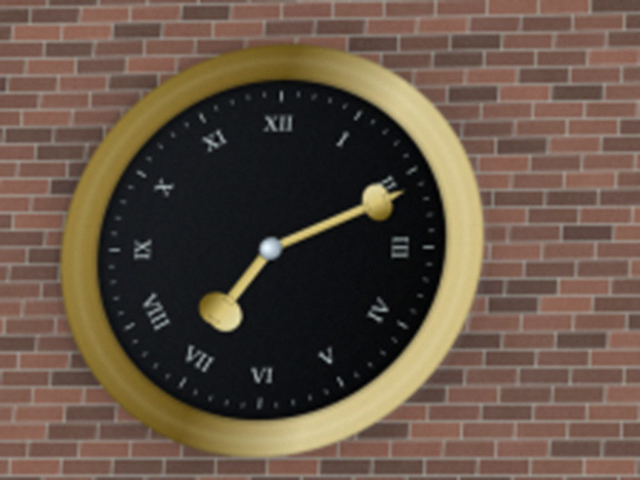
7:11
